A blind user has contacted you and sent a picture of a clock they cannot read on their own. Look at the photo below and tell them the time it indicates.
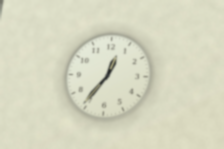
12:36
